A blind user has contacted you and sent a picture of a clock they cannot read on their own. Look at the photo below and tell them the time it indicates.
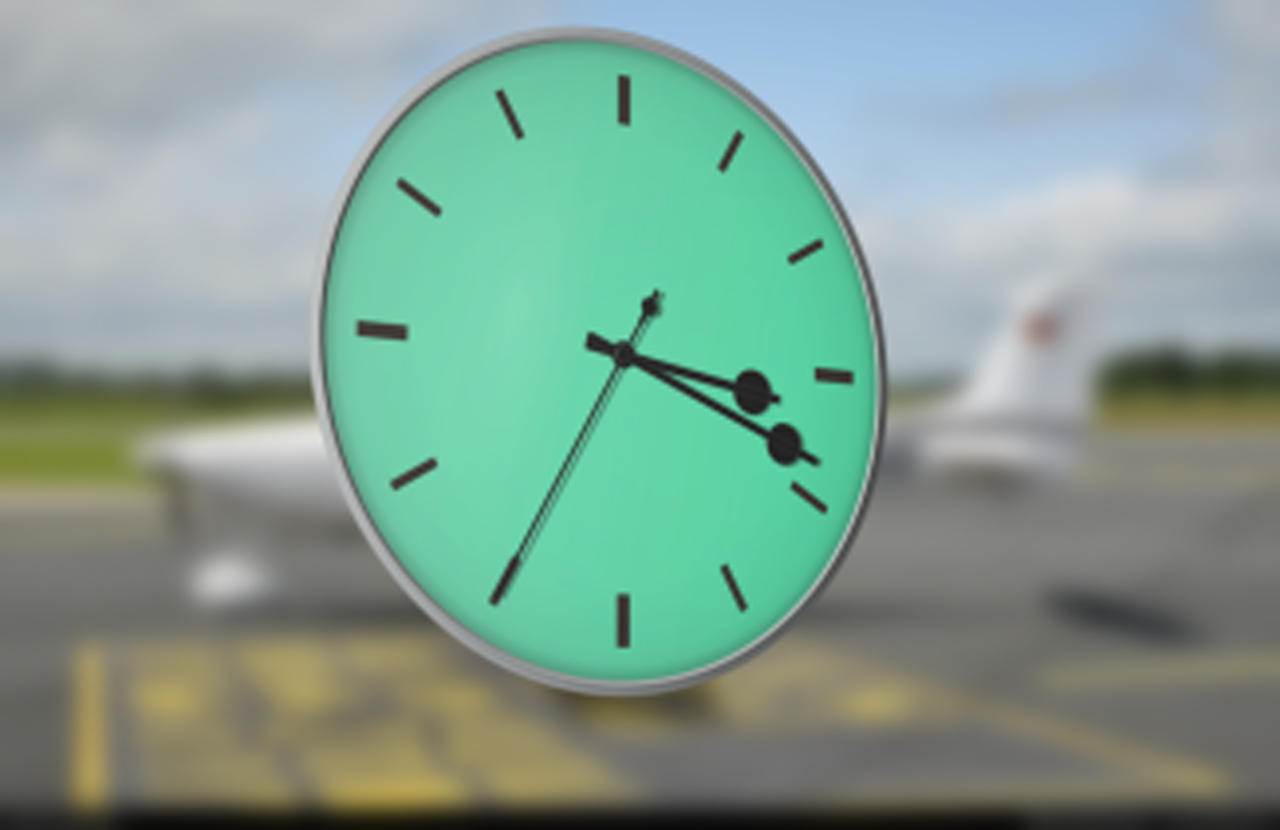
3:18:35
